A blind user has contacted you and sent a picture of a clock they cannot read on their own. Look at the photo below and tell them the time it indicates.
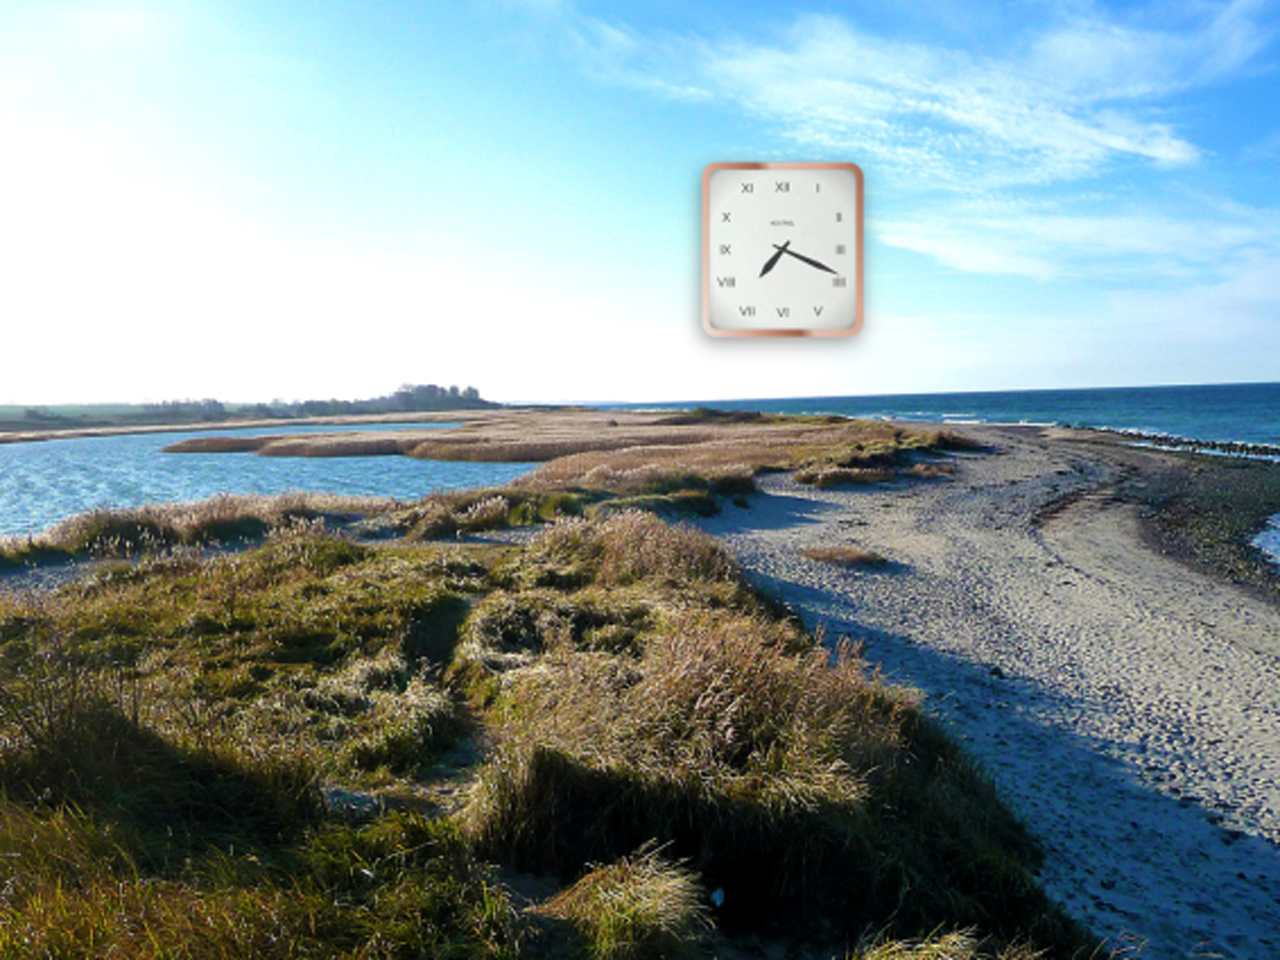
7:19
